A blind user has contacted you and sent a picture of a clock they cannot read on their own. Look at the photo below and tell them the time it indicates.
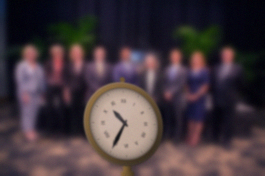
10:35
